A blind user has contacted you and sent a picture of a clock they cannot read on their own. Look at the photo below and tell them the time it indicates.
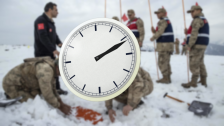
2:11
